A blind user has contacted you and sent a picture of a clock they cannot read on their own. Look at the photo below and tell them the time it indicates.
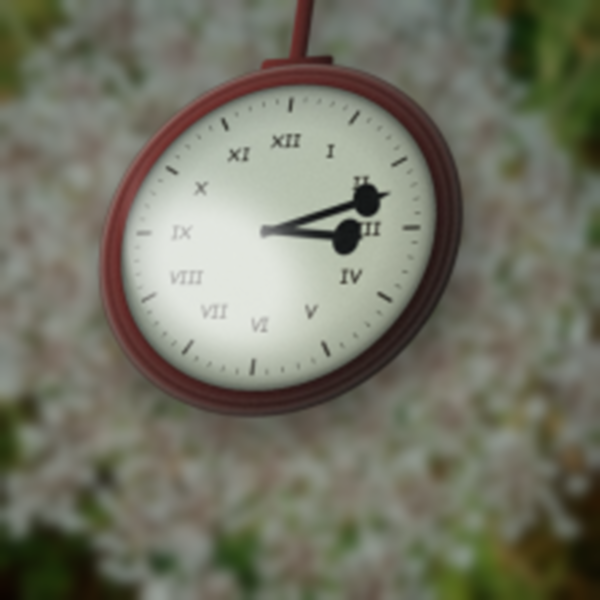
3:12
